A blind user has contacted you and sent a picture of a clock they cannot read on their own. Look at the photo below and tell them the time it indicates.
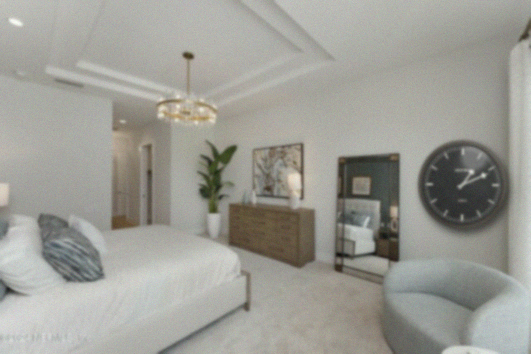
1:11
